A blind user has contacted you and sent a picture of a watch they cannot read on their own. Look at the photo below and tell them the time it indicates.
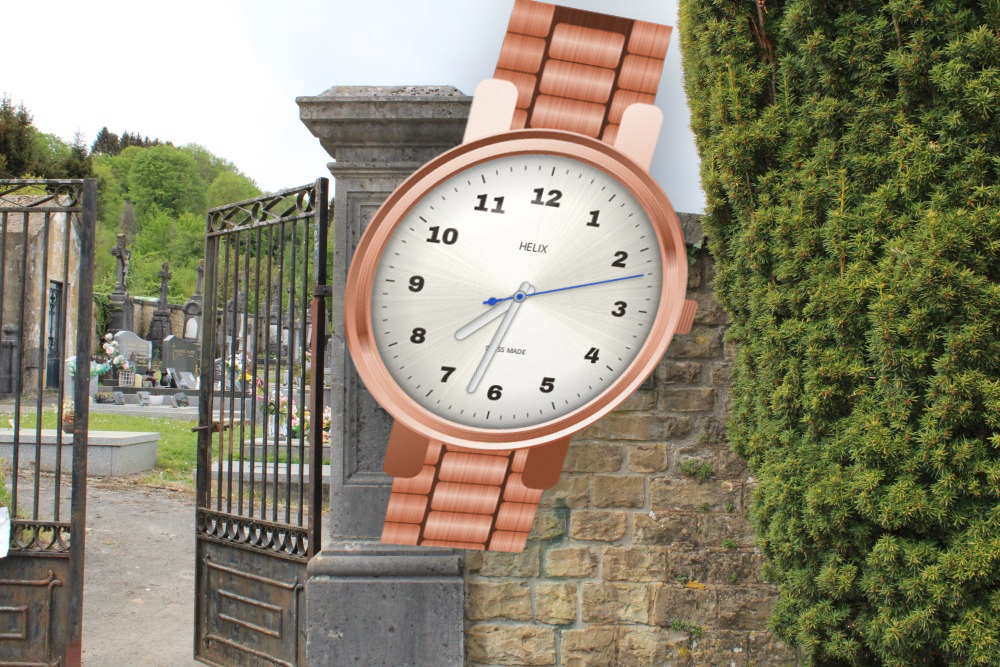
7:32:12
